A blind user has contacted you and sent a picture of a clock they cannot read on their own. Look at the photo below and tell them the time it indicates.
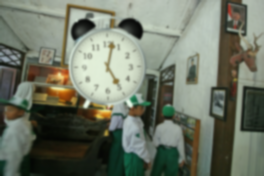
5:02
